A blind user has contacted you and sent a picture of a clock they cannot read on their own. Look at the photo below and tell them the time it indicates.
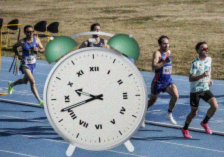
9:42
